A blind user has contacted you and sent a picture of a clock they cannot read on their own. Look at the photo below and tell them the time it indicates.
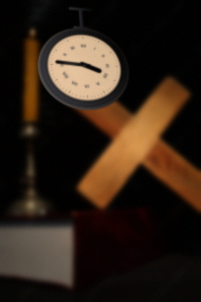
3:46
